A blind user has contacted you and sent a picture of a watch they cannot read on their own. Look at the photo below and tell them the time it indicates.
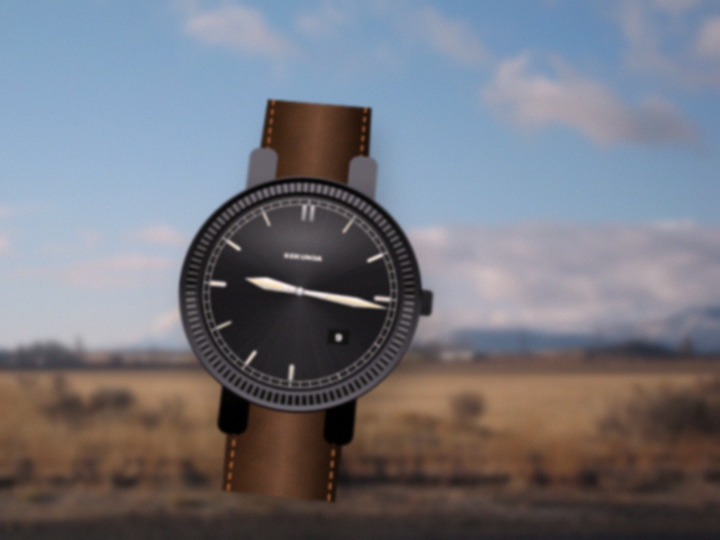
9:16
